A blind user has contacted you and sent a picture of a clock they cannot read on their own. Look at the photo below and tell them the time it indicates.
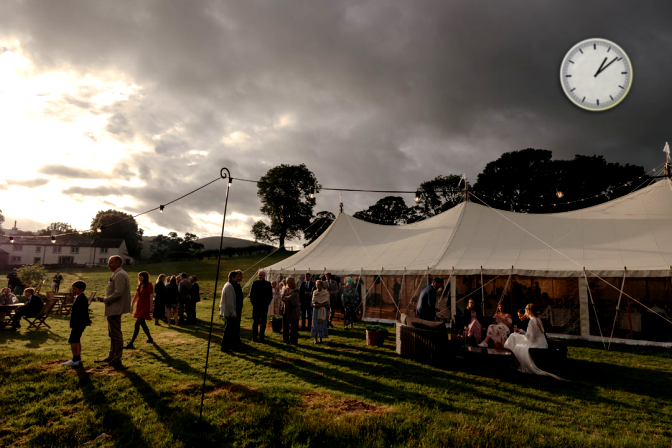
1:09
